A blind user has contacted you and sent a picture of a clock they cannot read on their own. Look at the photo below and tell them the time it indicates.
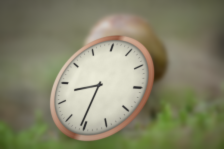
8:31
